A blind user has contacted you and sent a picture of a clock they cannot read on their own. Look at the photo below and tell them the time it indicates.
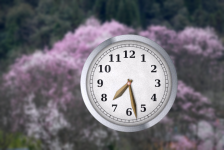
7:28
